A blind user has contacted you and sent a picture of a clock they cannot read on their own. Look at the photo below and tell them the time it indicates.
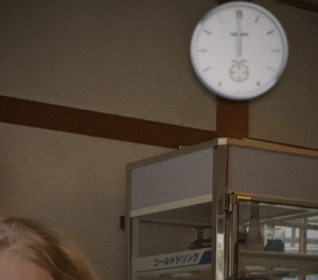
12:00
